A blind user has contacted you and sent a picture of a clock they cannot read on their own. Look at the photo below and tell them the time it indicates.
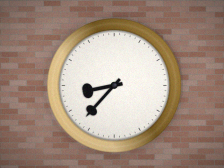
8:37
